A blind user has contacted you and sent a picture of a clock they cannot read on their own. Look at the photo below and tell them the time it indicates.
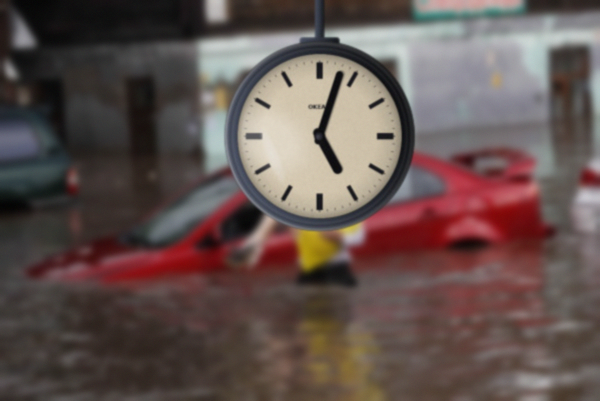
5:03
